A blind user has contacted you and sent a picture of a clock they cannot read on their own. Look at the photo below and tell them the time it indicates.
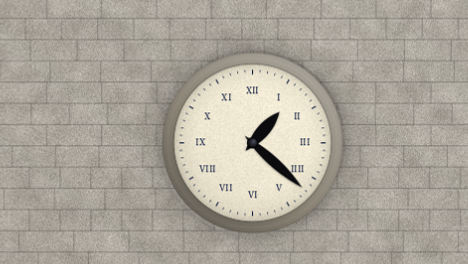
1:22
